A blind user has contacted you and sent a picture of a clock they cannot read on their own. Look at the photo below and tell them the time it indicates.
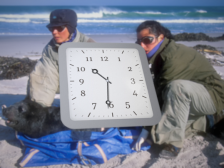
10:31
